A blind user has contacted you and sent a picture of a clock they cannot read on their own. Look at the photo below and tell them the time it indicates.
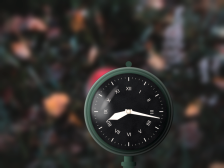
8:17
